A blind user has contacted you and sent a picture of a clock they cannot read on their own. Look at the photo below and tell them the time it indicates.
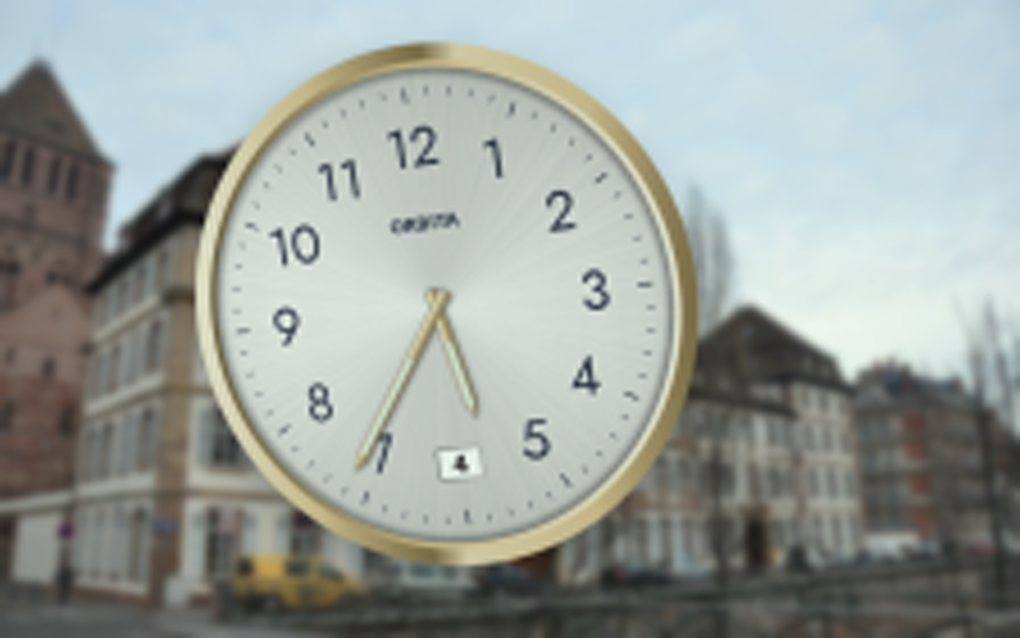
5:36
